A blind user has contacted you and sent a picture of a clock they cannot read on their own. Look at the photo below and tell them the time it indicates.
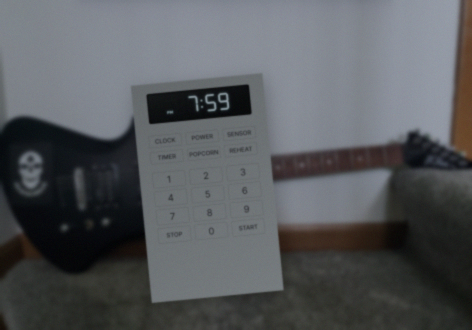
7:59
